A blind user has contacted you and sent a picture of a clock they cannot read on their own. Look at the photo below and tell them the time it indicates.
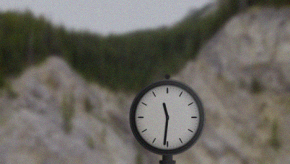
11:31
